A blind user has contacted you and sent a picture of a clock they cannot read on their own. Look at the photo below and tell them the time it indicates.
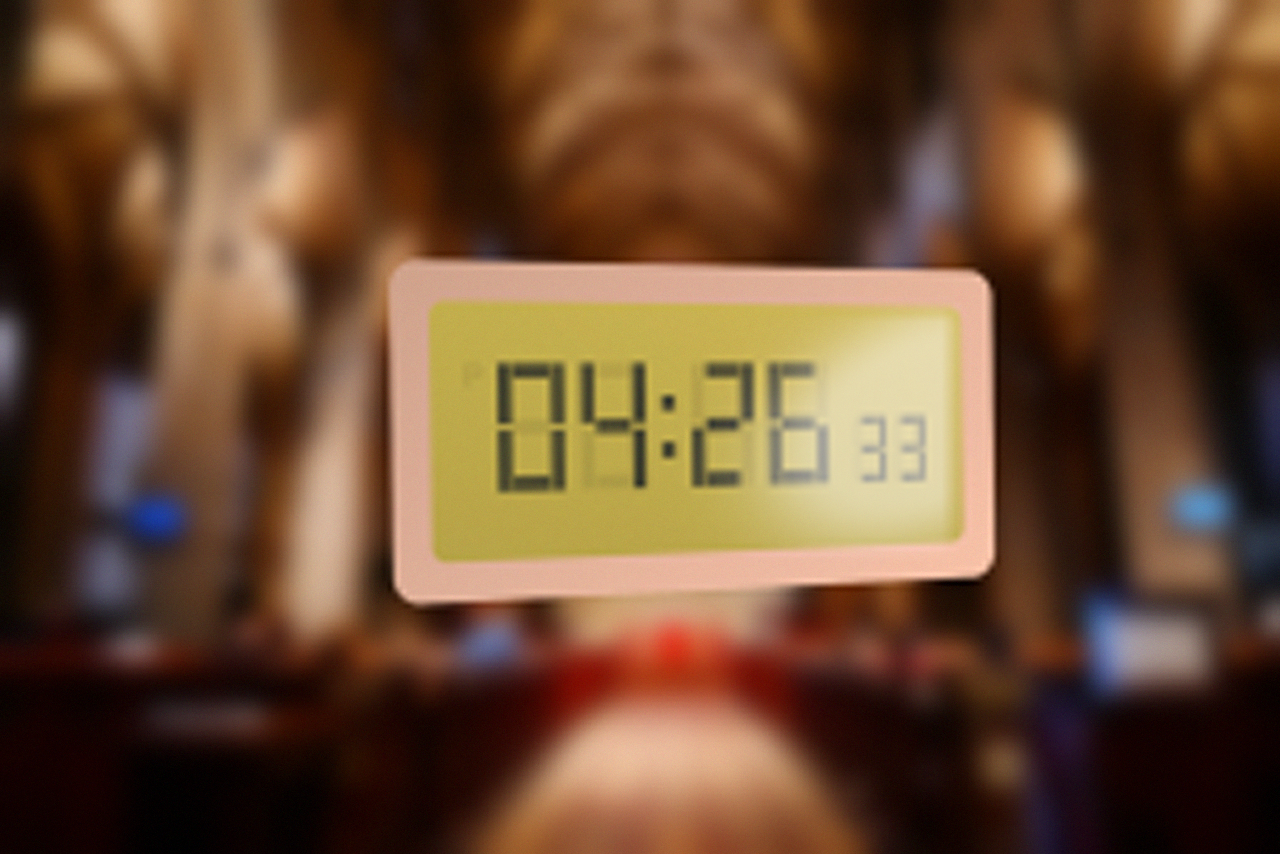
4:26:33
